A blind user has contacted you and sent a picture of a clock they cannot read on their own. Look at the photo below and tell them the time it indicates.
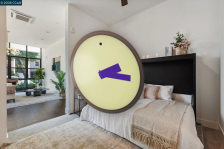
2:16
